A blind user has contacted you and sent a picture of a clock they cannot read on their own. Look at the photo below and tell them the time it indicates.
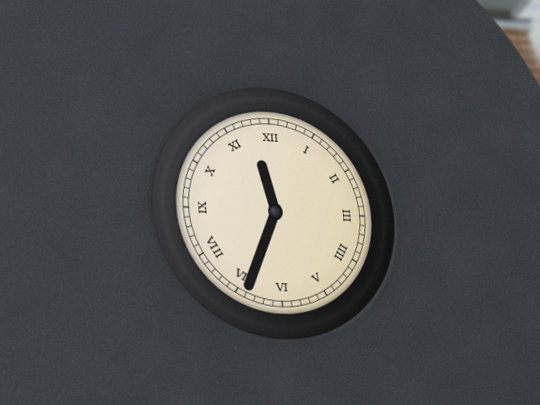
11:34
